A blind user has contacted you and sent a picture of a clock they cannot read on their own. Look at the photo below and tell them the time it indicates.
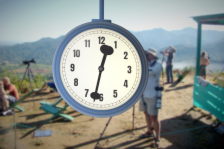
12:32
